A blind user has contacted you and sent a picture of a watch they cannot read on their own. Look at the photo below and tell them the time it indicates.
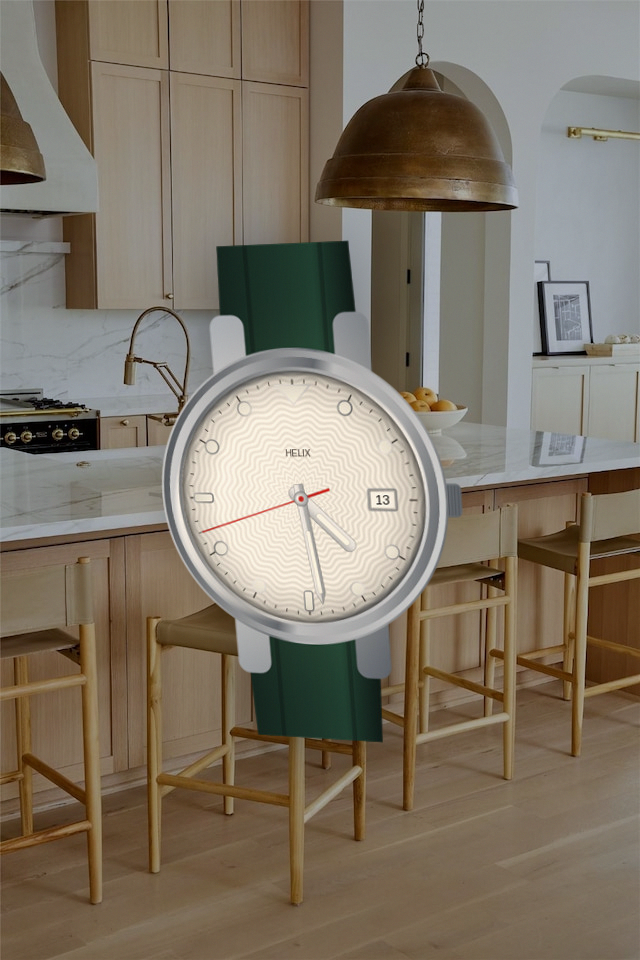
4:28:42
